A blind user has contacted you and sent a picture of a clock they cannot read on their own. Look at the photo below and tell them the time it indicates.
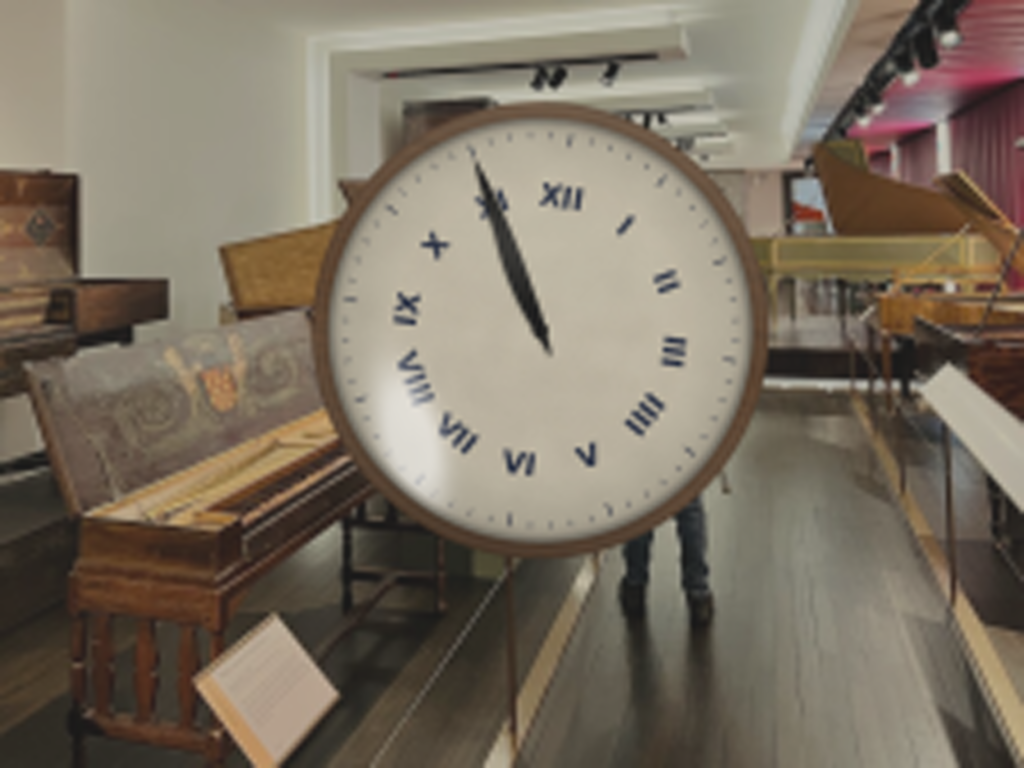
10:55
